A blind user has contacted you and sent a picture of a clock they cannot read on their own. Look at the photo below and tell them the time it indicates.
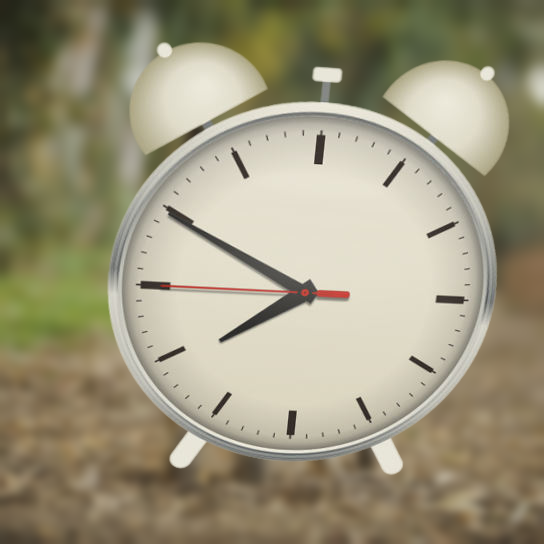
7:49:45
